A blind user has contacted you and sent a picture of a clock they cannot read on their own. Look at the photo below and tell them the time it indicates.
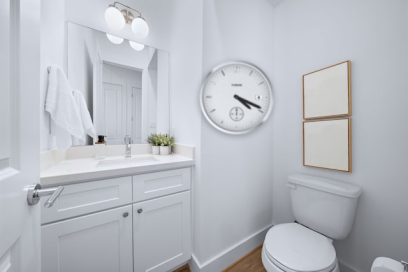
4:19
